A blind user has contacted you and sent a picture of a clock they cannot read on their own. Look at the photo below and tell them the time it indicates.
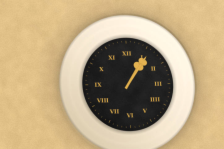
1:06
